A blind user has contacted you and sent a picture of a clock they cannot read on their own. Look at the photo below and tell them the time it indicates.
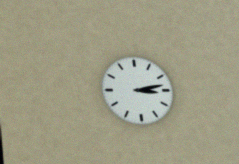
3:13
